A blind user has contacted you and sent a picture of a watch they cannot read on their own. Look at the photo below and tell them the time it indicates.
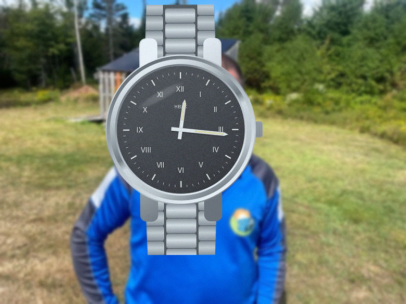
12:16
